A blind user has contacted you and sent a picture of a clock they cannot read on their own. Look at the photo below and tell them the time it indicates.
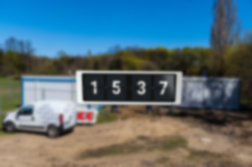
15:37
